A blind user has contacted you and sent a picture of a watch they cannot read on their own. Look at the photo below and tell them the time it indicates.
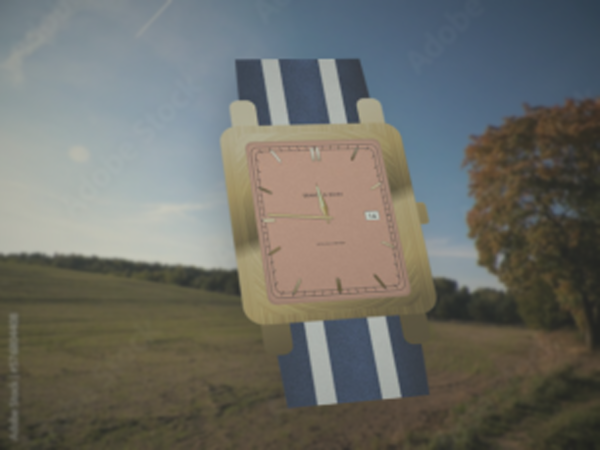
11:46
